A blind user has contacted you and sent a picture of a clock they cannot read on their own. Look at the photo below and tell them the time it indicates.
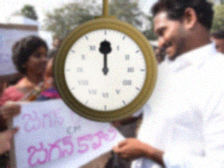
12:00
